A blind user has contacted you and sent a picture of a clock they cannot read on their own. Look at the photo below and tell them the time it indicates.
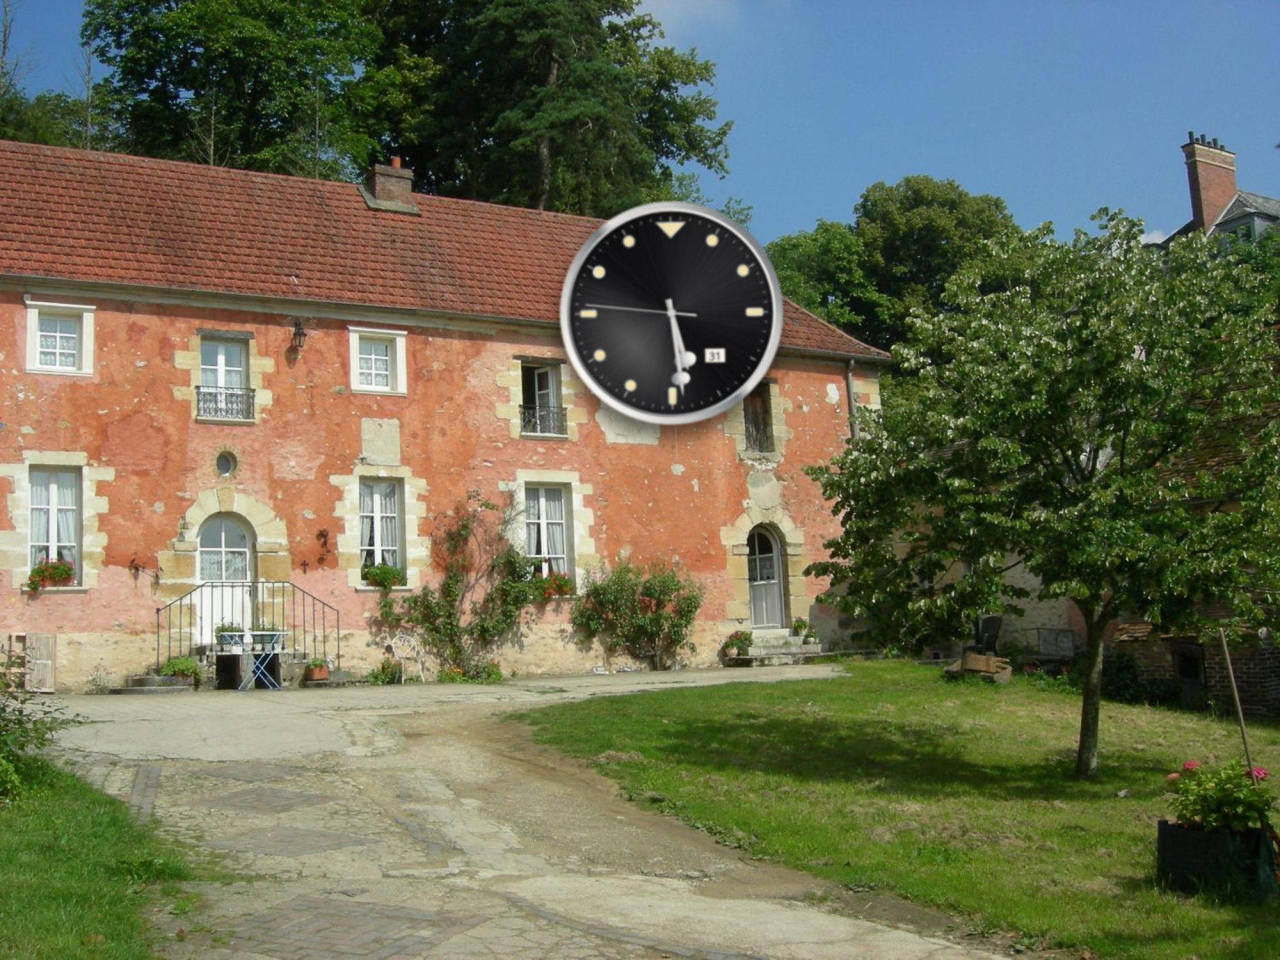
5:28:46
